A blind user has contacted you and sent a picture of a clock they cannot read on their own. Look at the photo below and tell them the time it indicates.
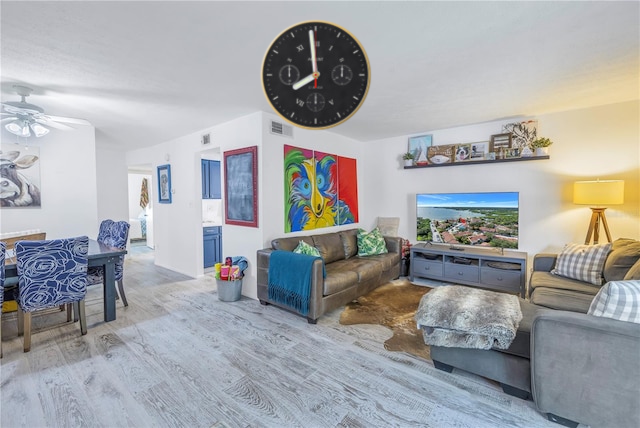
7:59
